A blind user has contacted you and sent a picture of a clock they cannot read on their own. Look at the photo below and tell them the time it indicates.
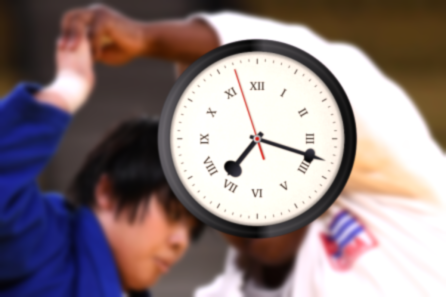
7:17:57
